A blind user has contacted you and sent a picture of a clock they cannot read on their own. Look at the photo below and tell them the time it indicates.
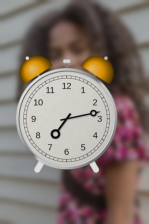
7:13
